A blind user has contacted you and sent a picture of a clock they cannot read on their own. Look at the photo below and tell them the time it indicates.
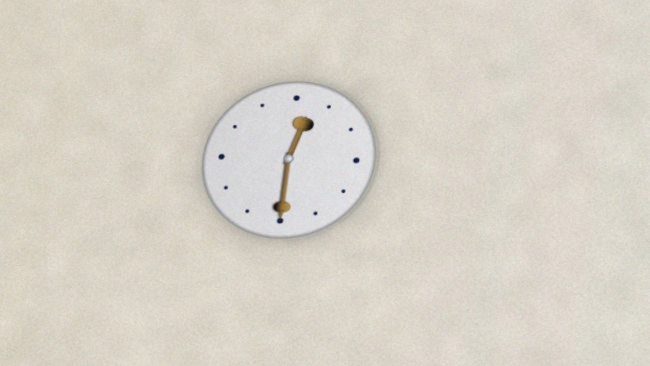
12:30
